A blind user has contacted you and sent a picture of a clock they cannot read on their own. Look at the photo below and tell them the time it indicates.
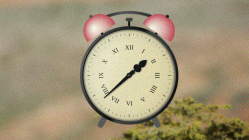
1:38
